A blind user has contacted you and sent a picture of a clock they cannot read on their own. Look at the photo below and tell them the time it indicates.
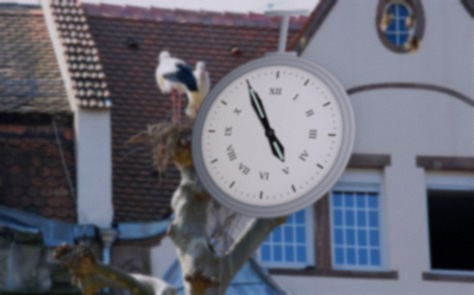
4:55
